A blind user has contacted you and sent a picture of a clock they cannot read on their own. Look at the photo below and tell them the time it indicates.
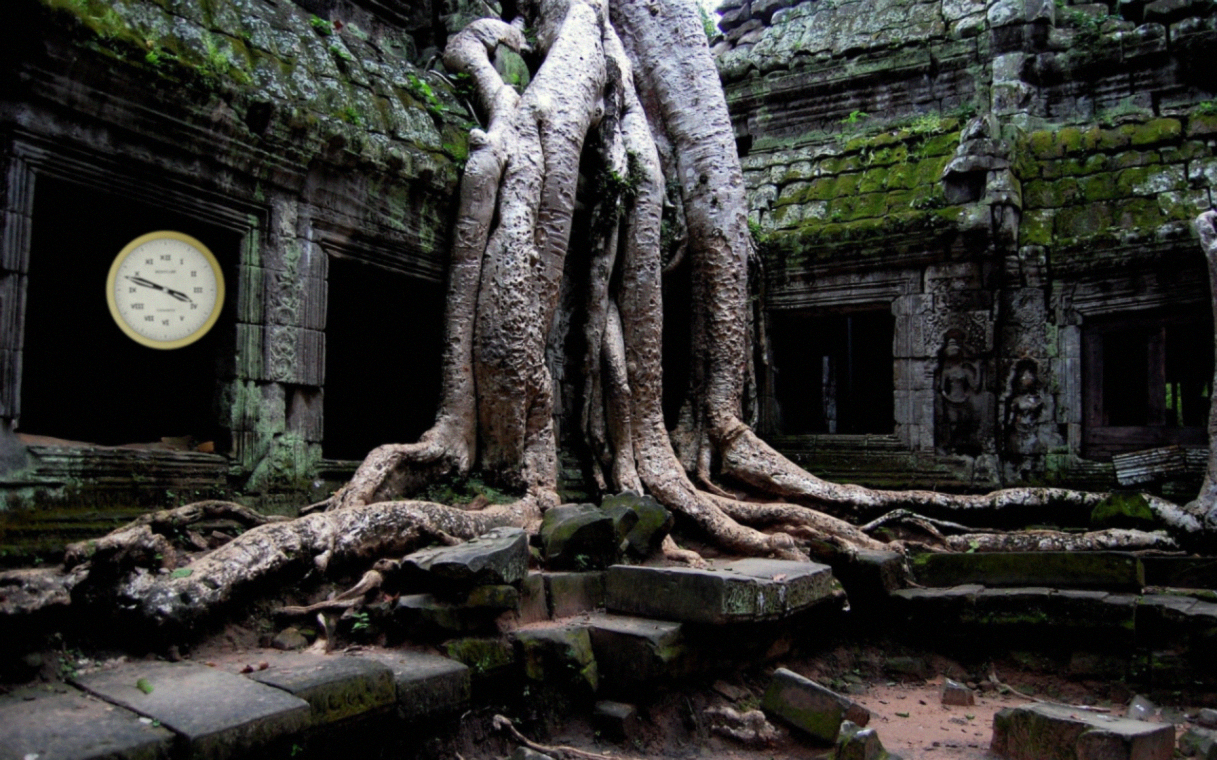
3:48
